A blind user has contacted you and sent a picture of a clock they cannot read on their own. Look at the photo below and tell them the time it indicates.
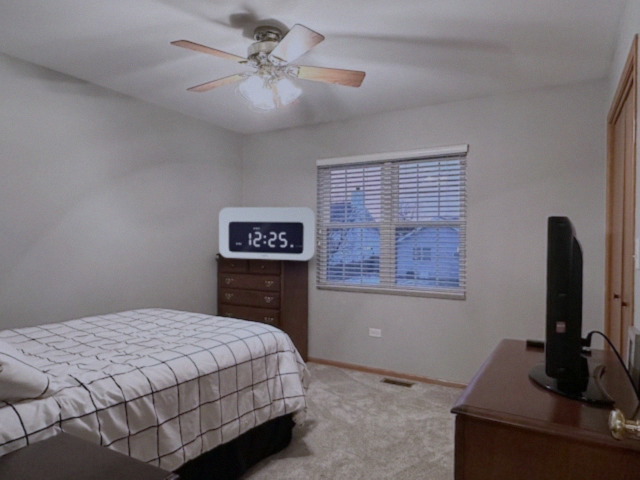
12:25
